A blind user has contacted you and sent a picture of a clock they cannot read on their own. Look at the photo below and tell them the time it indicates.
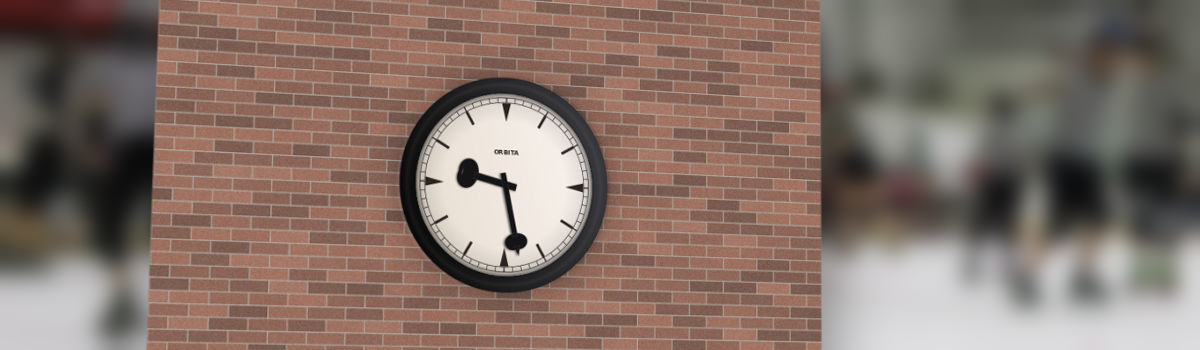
9:28
